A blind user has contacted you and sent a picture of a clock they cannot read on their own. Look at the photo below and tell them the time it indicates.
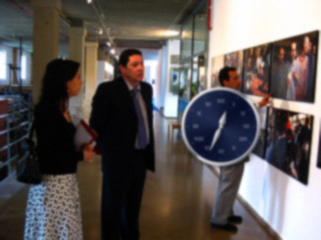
12:34
